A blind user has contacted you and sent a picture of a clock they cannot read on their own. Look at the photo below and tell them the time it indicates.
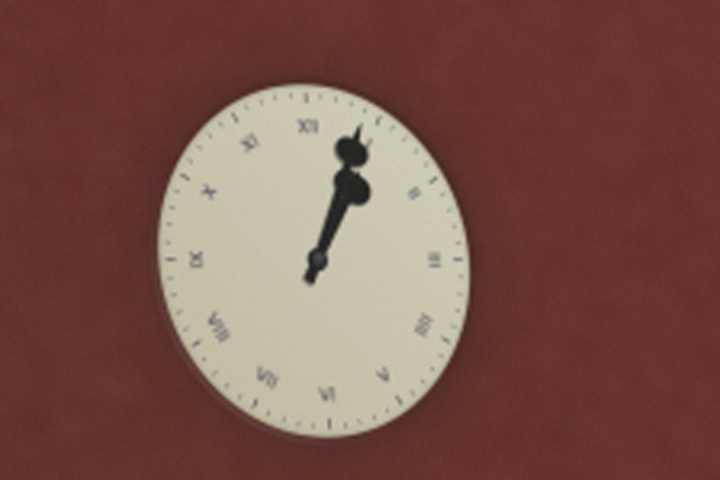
1:04
